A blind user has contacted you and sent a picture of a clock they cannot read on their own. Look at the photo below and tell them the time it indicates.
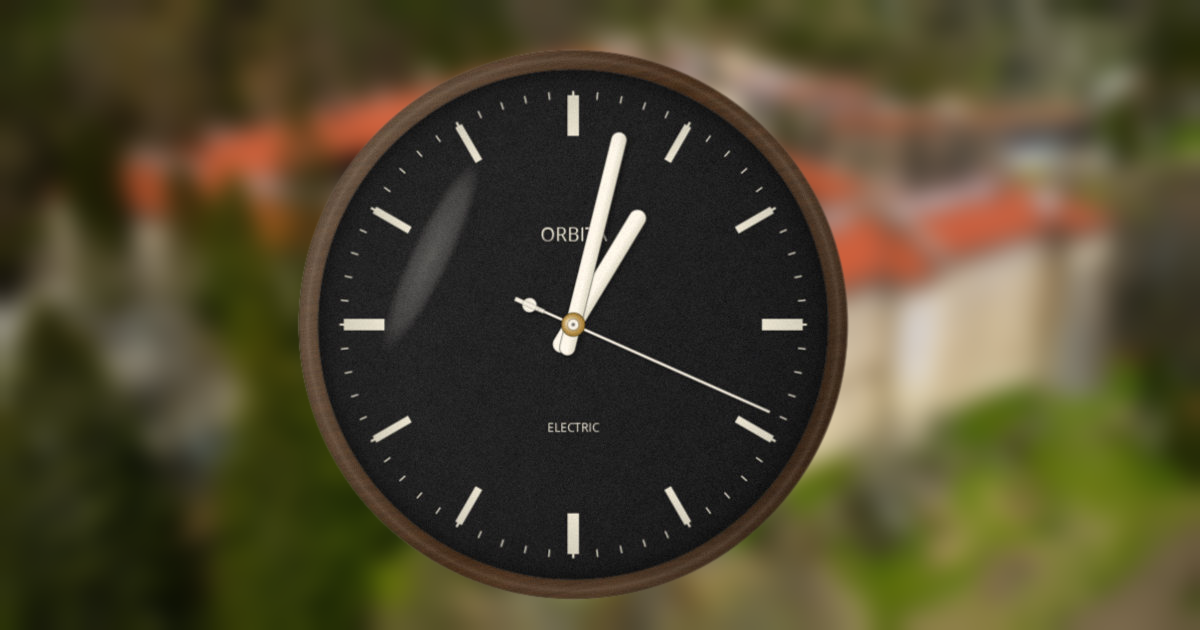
1:02:19
